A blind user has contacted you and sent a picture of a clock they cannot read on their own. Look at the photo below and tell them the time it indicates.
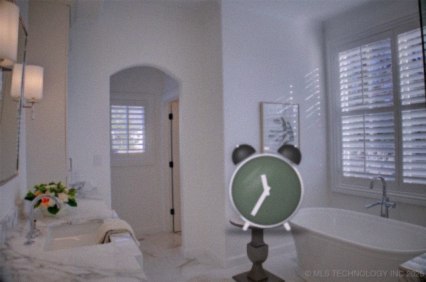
11:35
